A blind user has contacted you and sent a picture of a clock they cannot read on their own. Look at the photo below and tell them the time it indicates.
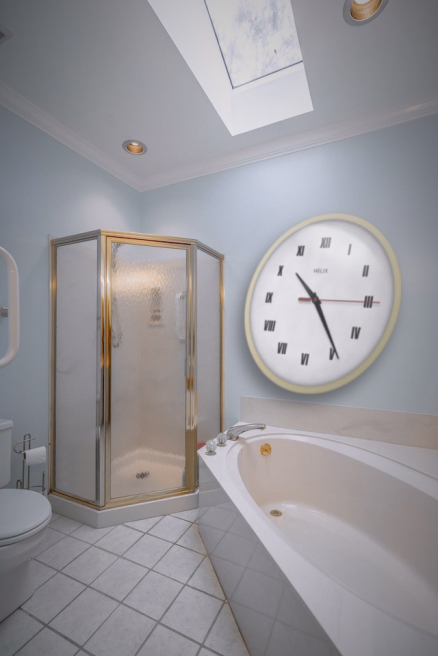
10:24:15
